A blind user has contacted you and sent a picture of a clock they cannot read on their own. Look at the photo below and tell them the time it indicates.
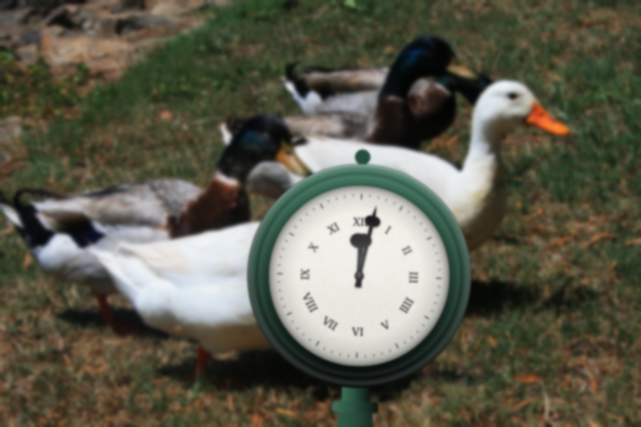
12:02
